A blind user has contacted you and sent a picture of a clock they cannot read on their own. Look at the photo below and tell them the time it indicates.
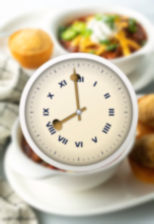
7:59
